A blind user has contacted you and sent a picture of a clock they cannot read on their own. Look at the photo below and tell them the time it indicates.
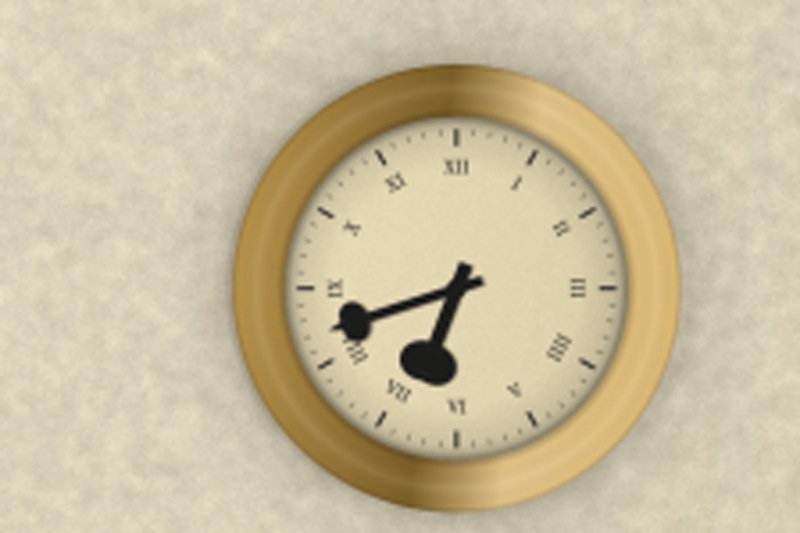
6:42
